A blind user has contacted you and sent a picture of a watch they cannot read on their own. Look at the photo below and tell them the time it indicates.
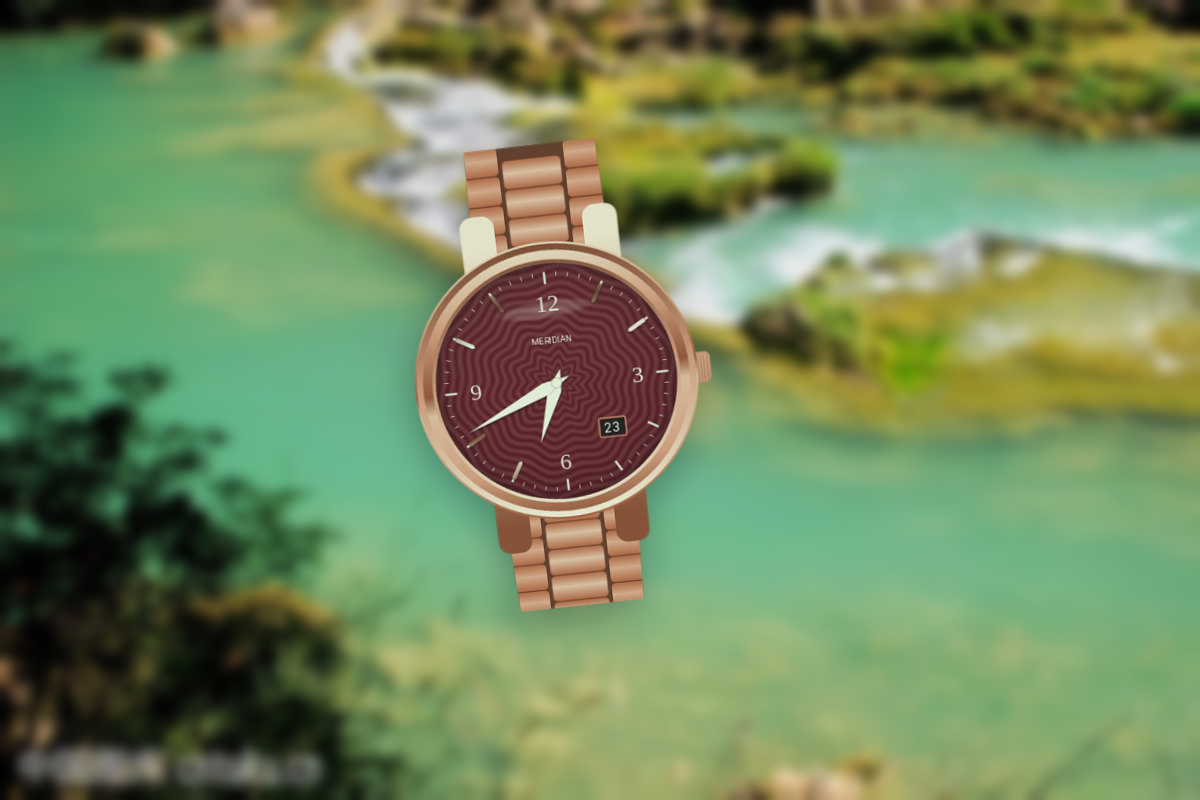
6:41
